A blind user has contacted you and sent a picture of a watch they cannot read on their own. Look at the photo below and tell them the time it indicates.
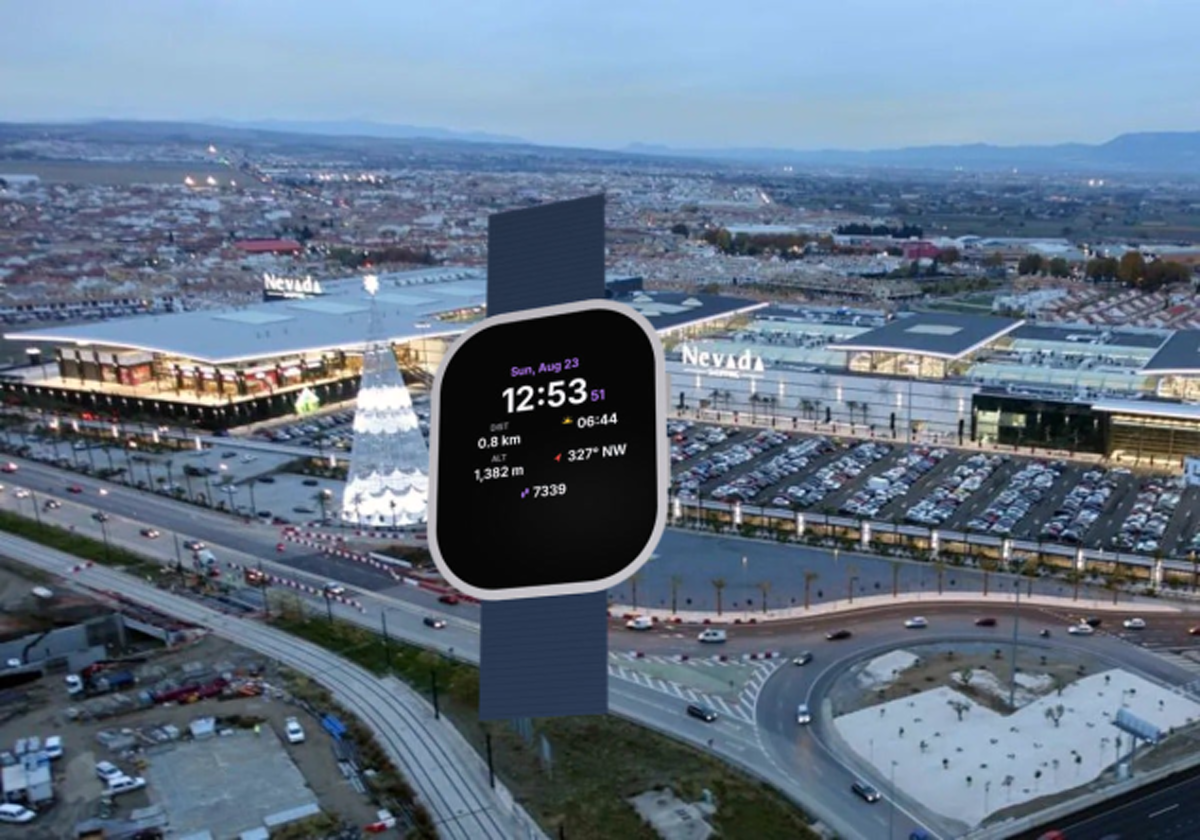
12:53:51
